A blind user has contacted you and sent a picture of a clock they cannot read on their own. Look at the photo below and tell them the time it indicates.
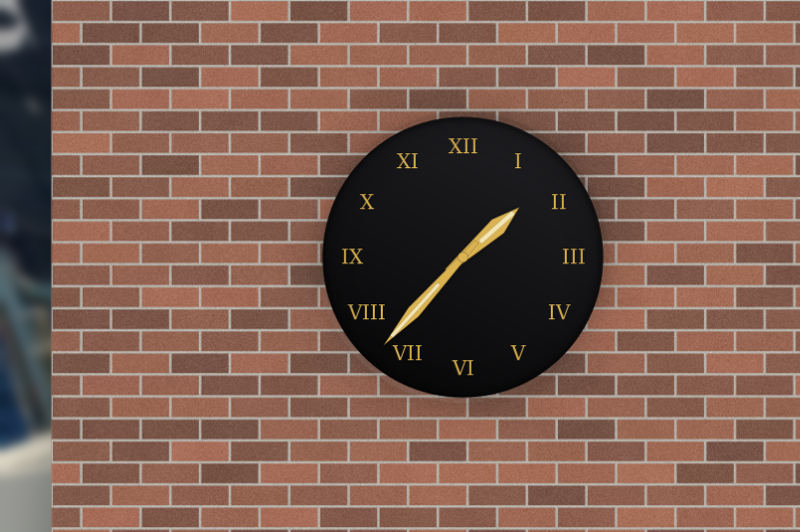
1:37
